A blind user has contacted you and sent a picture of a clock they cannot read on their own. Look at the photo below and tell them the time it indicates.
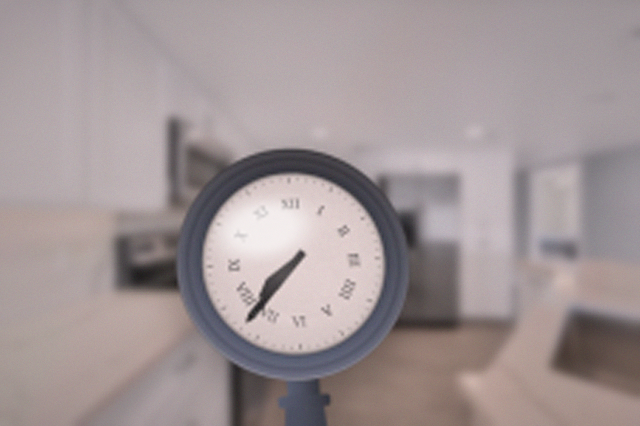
7:37
